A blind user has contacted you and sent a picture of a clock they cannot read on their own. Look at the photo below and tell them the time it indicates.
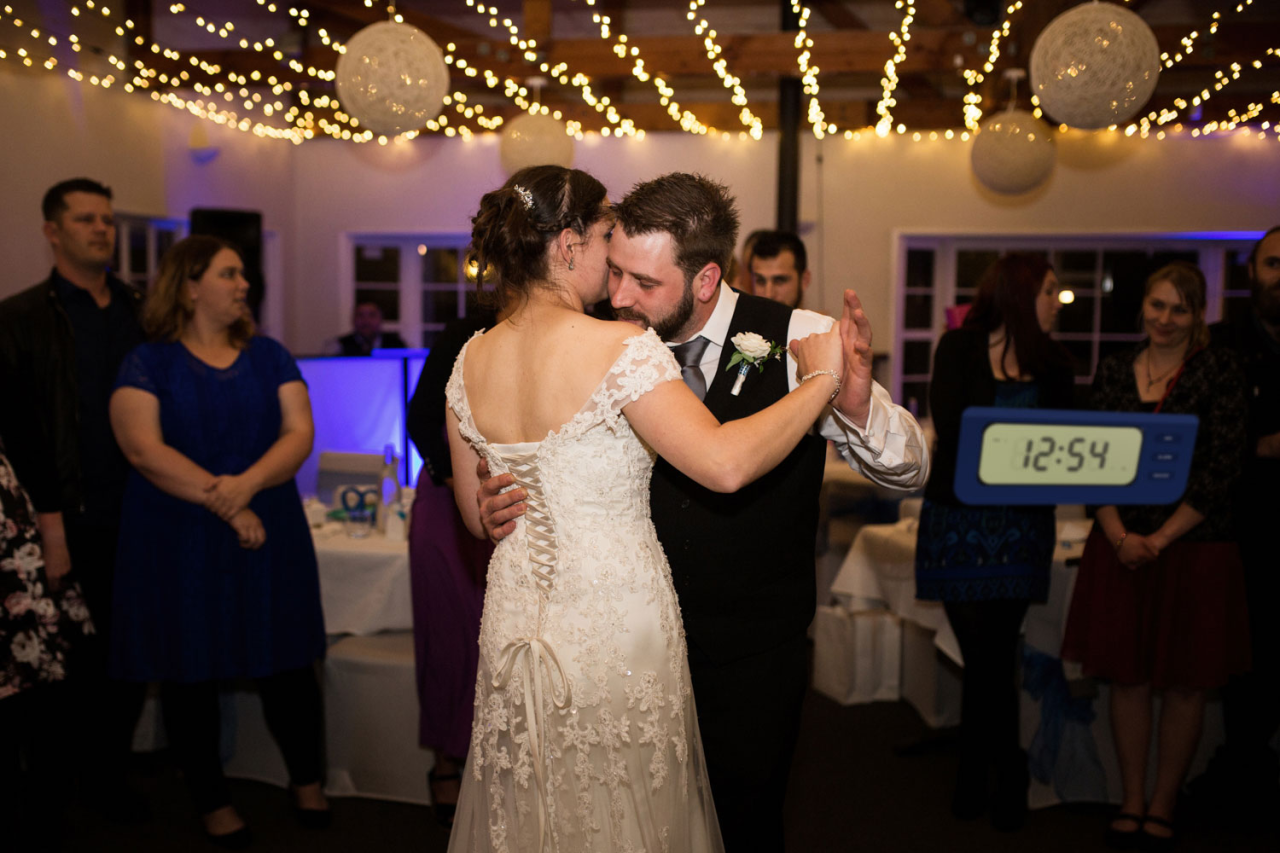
12:54
